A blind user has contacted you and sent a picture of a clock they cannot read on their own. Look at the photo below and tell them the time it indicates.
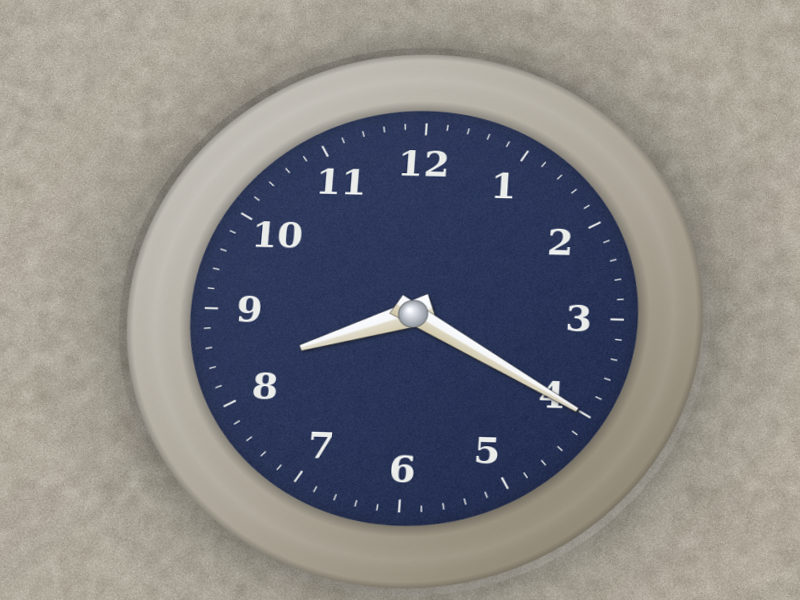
8:20
